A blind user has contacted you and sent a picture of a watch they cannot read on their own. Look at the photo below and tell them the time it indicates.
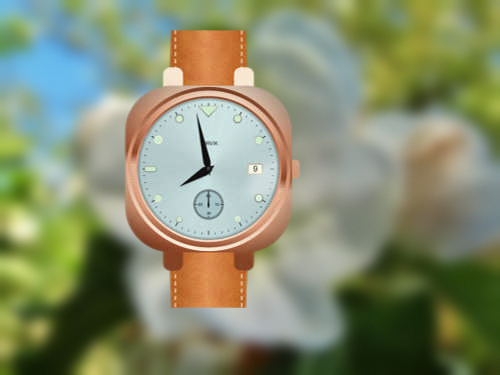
7:58
